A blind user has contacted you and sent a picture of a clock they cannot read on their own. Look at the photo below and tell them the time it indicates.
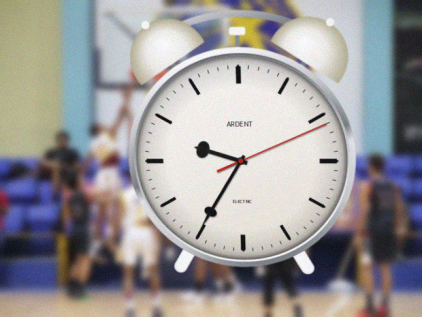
9:35:11
